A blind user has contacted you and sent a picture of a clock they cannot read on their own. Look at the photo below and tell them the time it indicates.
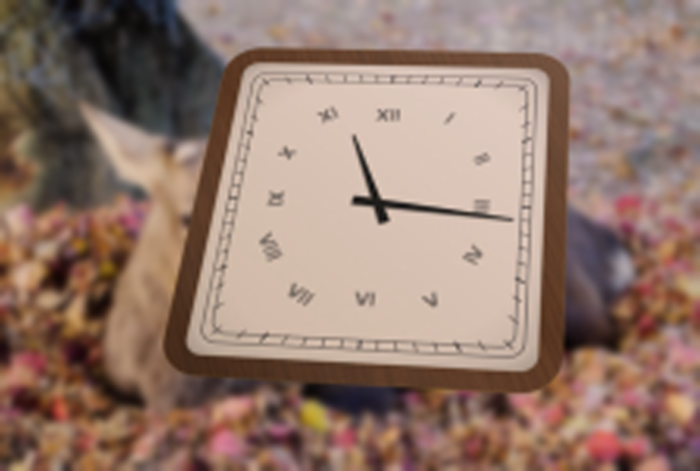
11:16
